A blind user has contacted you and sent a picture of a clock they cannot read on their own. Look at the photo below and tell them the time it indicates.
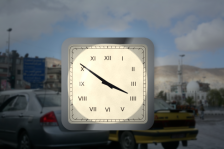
3:51
